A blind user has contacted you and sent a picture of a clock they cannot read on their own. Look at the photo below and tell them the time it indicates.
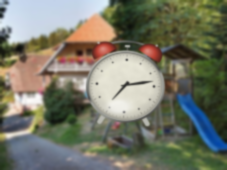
7:13
